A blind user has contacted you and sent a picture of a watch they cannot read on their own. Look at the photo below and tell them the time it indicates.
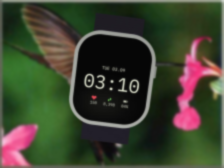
3:10
